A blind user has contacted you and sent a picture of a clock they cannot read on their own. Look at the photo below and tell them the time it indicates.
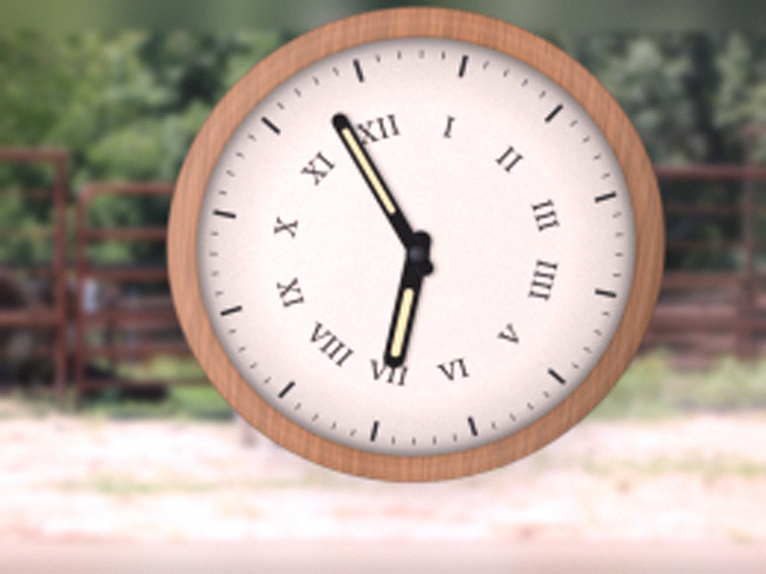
6:58
